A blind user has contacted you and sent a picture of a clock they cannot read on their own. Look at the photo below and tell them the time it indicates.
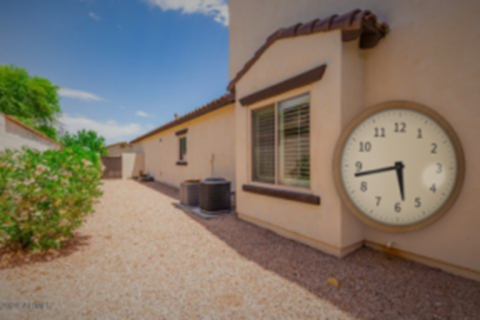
5:43
